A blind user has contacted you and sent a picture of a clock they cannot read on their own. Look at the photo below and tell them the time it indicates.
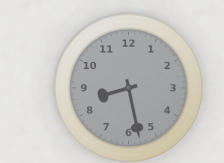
8:28
